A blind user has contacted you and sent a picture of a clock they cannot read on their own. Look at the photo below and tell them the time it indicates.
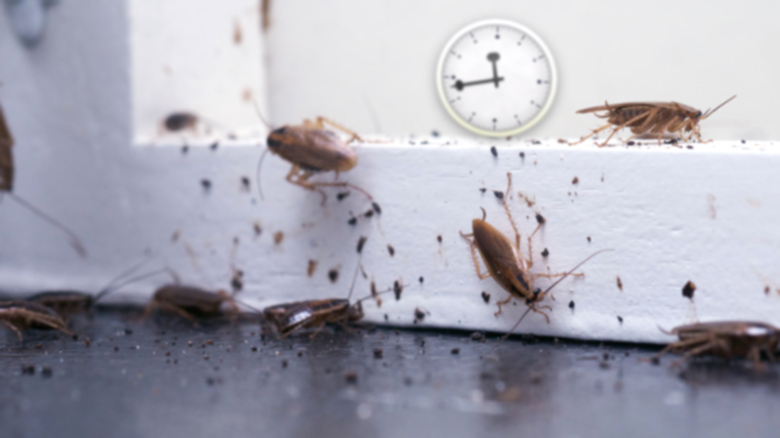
11:43
